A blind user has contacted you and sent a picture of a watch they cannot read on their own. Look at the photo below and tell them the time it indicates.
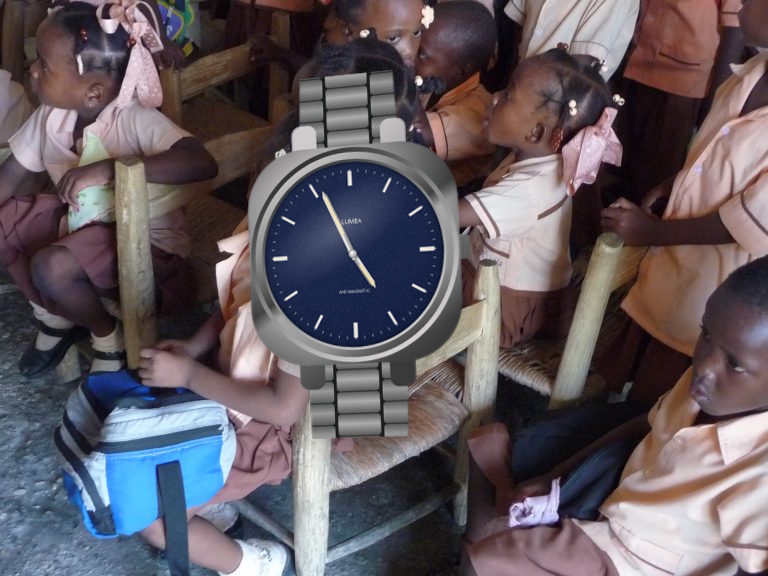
4:56
